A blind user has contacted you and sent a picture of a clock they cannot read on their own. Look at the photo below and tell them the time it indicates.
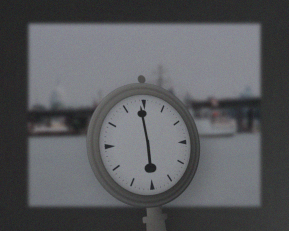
5:59
